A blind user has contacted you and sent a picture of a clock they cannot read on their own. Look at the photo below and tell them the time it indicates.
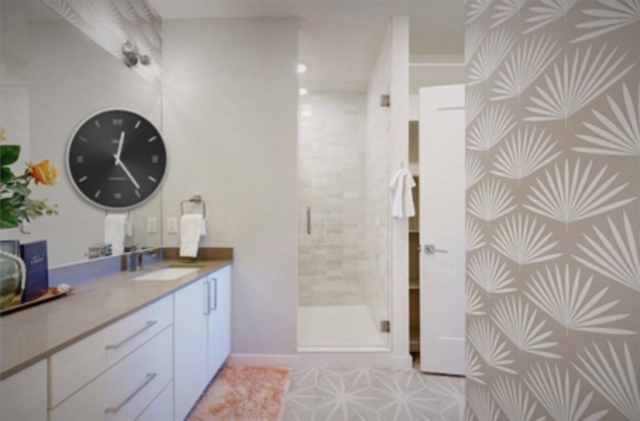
12:24
